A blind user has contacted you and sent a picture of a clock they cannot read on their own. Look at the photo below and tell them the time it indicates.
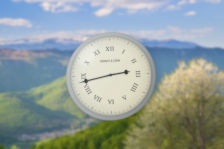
2:43
